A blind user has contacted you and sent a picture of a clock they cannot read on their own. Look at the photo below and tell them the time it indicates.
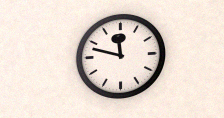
11:48
